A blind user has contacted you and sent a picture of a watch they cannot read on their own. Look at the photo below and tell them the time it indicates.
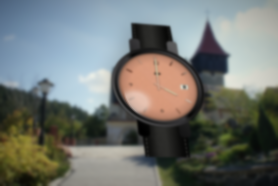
4:00
